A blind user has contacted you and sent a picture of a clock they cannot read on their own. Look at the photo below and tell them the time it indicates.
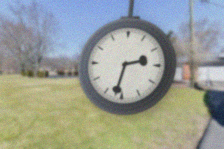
2:32
